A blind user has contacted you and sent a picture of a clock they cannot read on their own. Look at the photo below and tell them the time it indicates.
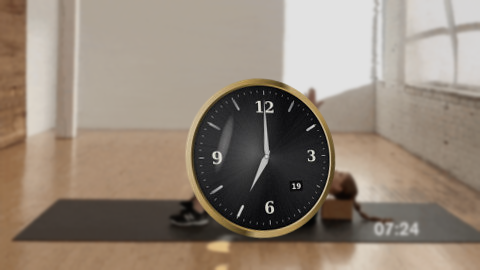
7:00
